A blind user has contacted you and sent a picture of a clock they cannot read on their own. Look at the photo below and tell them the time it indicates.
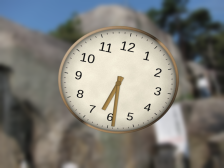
6:29
